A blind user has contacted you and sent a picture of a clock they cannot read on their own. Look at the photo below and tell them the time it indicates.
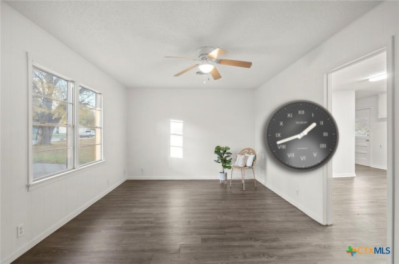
1:42
